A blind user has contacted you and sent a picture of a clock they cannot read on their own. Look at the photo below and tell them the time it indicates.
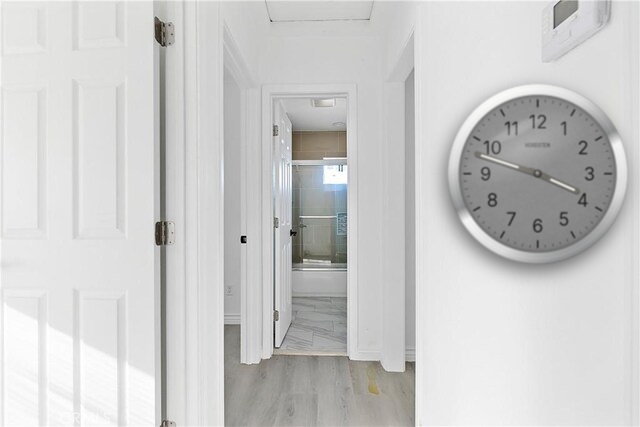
3:48
